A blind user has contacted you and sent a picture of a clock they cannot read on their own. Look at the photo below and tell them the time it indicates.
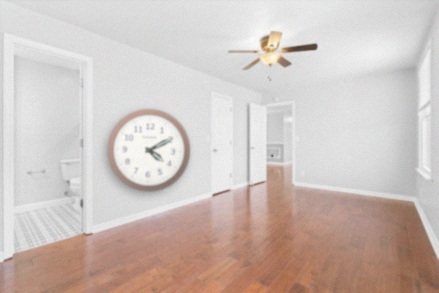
4:10
